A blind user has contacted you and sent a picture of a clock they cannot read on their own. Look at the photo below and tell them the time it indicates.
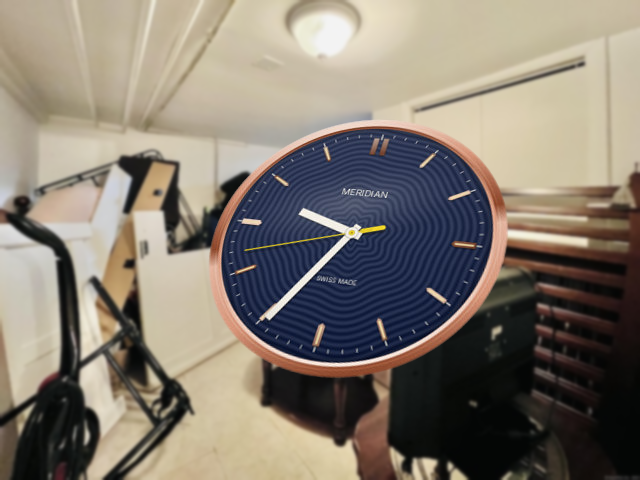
9:34:42
